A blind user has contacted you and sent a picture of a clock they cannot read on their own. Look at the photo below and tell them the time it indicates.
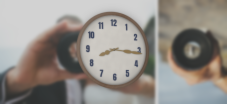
8:16
